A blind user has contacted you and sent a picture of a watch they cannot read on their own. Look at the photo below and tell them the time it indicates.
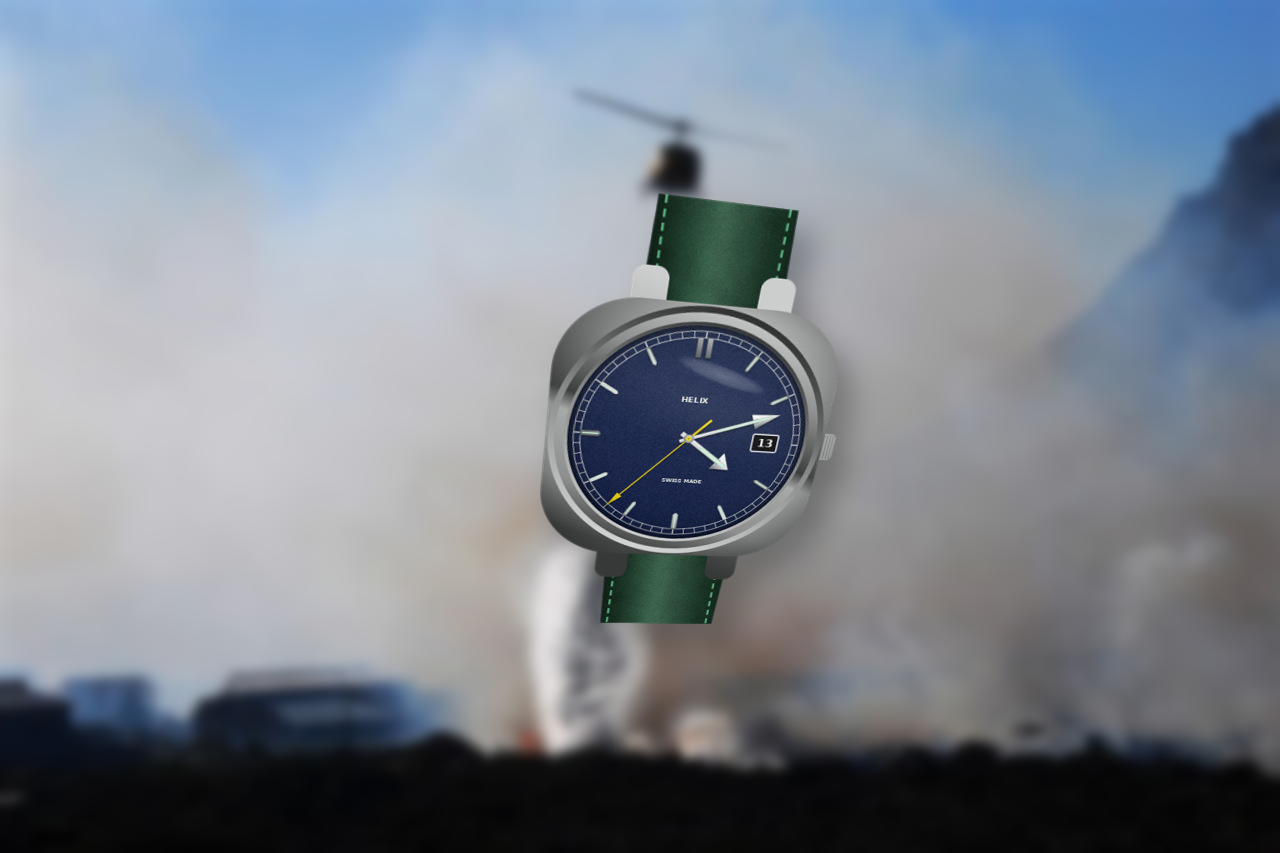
4:11:37
